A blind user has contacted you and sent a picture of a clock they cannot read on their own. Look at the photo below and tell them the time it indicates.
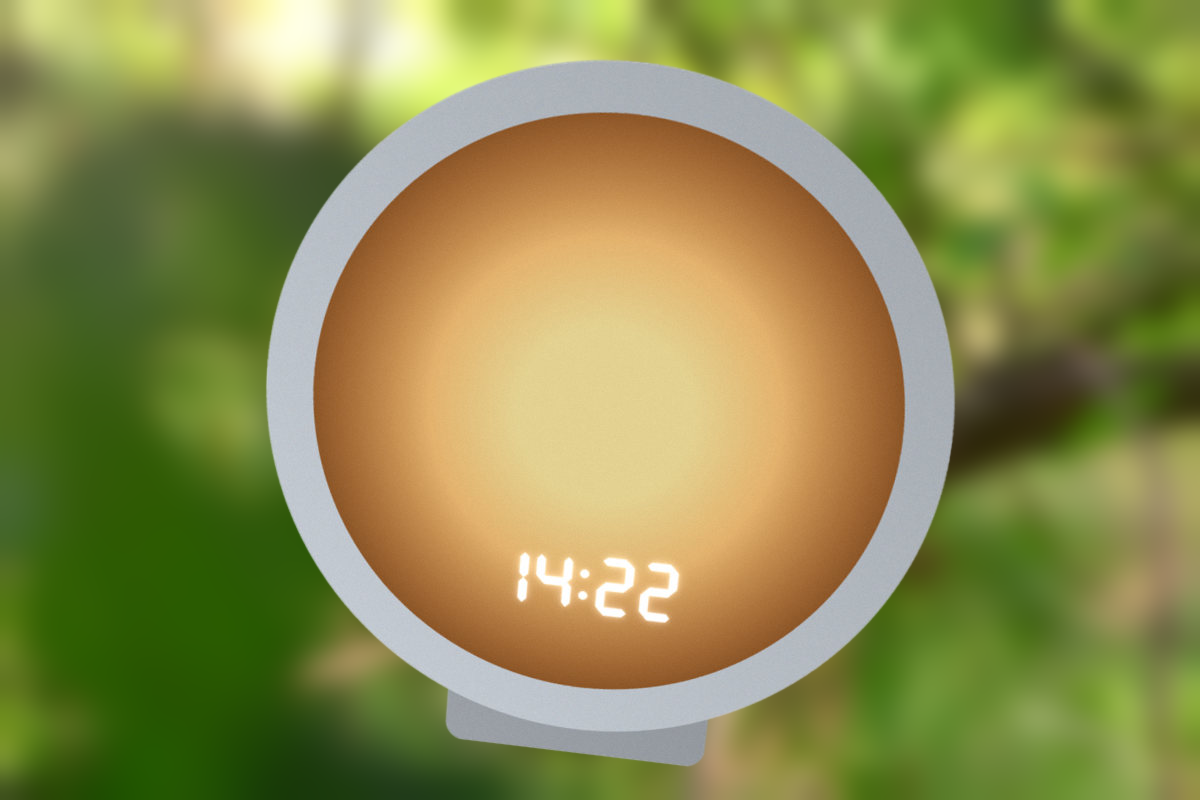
14:22
